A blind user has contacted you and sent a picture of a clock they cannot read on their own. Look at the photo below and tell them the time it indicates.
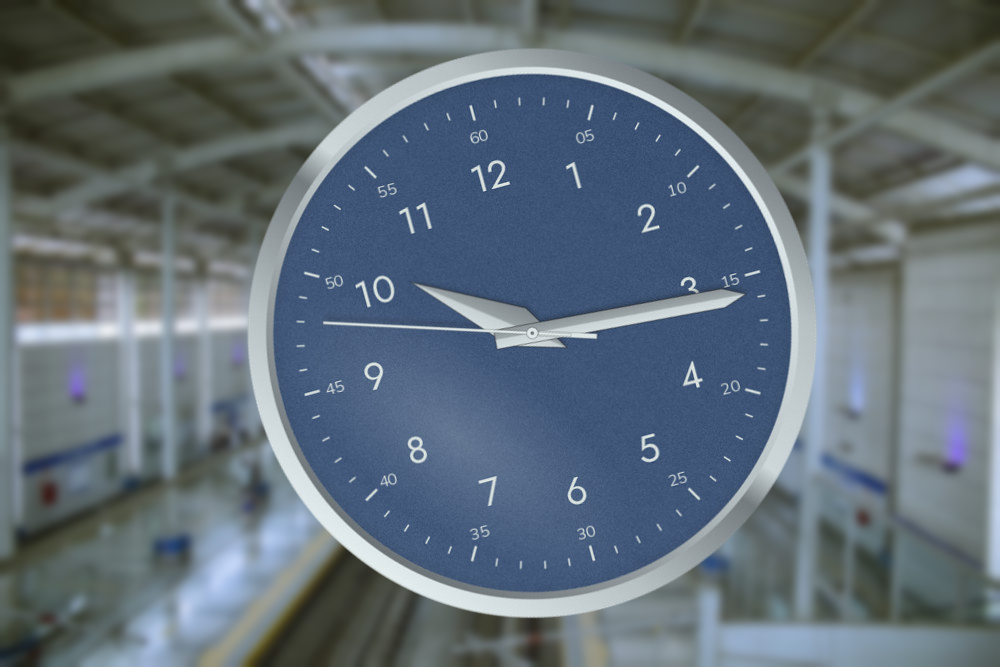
10:15:48
